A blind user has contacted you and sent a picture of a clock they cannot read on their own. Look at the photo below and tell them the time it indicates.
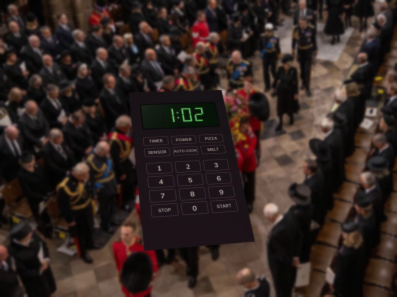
1:02
